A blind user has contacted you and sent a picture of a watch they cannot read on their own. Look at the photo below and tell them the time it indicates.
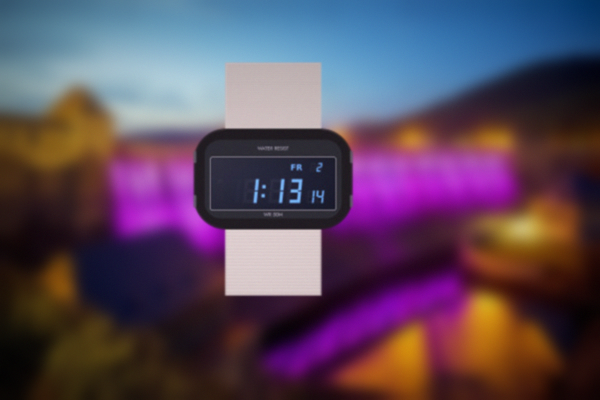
1:13:14
